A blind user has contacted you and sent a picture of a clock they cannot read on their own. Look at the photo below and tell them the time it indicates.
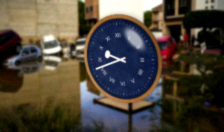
9:42
